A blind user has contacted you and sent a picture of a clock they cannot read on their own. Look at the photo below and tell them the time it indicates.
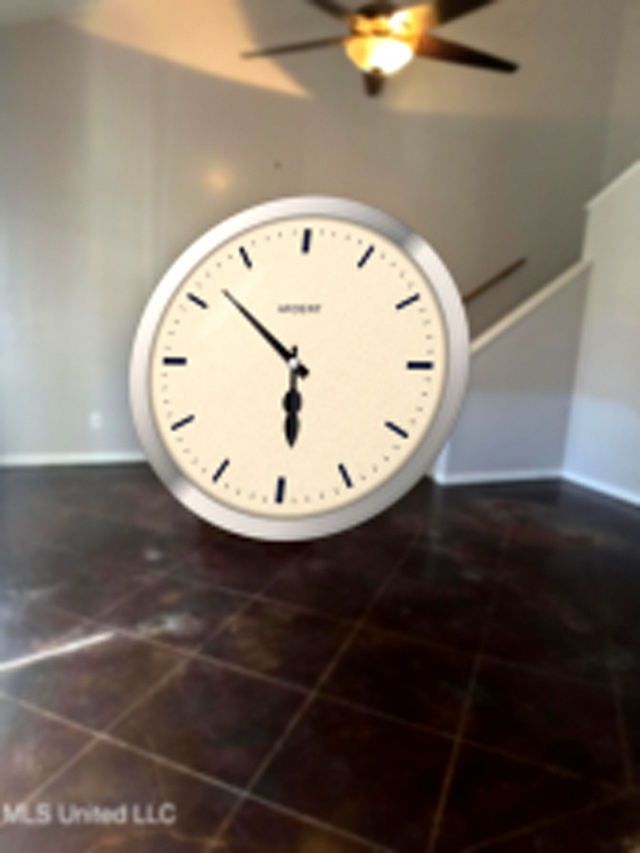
5:52
